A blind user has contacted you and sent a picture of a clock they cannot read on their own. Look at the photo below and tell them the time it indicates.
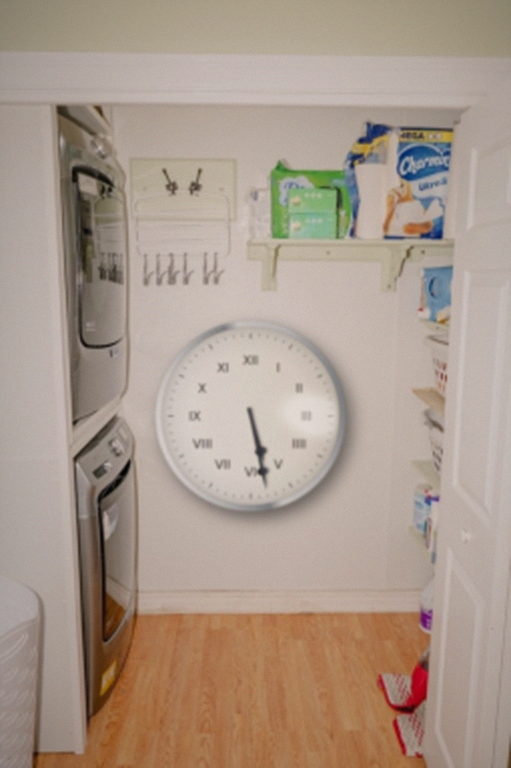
5:28
